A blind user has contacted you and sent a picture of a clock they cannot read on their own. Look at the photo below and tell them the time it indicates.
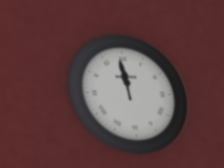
11:59
